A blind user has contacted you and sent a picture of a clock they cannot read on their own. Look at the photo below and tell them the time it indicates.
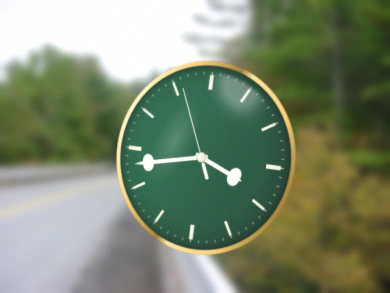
3:42:56
